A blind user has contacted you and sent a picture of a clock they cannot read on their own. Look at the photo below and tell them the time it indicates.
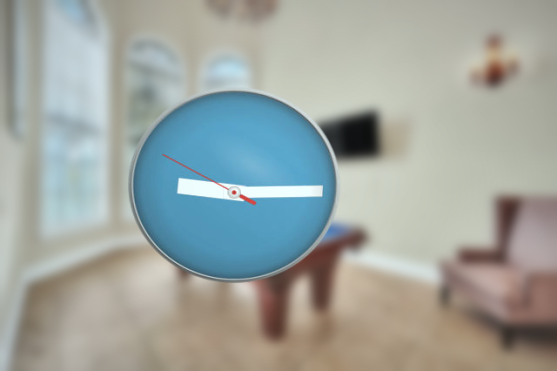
9:14:50
